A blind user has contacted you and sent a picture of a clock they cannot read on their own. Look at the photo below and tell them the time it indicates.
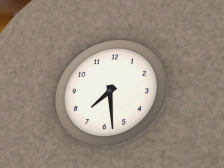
7:28
